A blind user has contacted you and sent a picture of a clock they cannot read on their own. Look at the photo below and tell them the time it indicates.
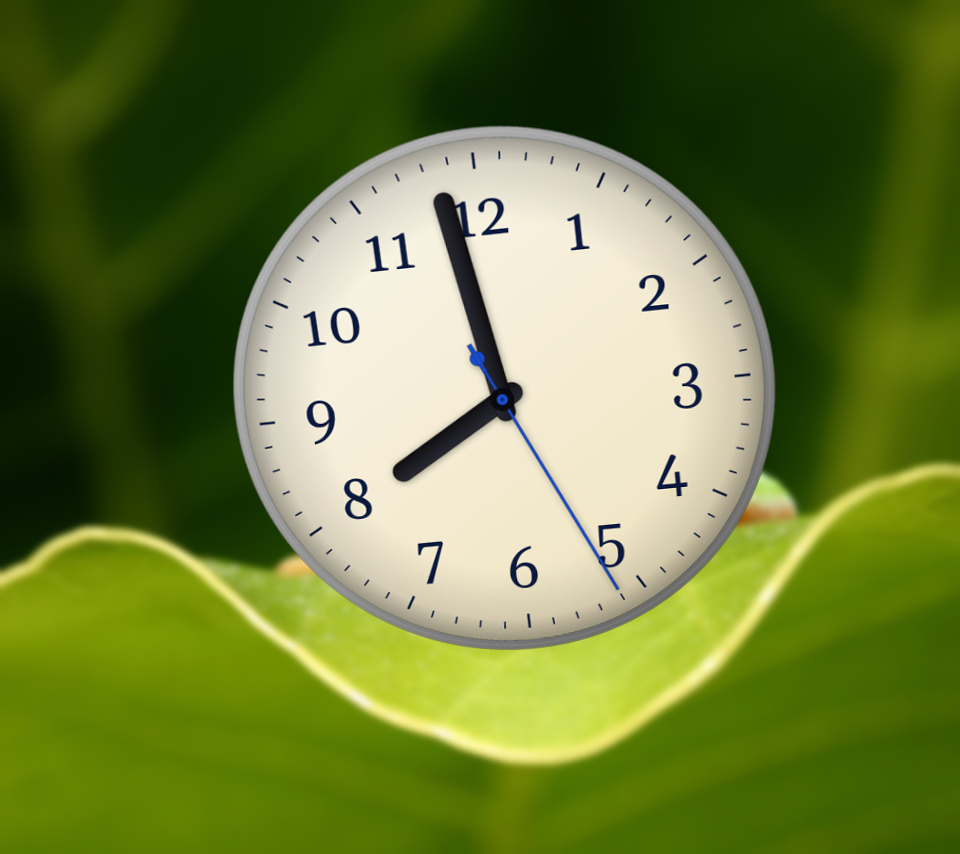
7:58:26
